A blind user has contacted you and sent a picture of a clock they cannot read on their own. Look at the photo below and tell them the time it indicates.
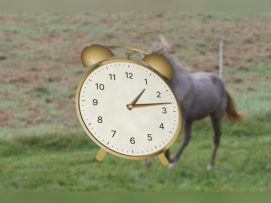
1:13
